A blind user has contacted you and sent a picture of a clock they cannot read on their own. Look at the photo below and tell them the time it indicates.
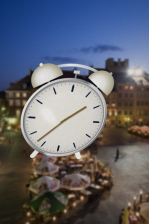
1:37
